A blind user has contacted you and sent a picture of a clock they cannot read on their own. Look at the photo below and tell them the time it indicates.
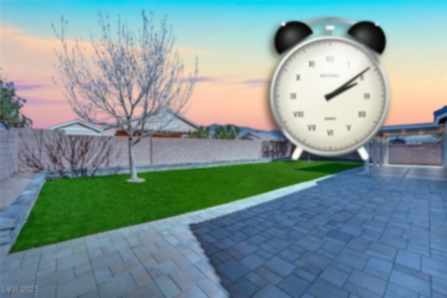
2:09
